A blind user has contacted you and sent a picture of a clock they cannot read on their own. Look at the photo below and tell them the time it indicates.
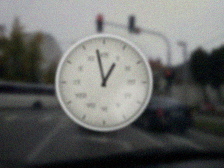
12:58
